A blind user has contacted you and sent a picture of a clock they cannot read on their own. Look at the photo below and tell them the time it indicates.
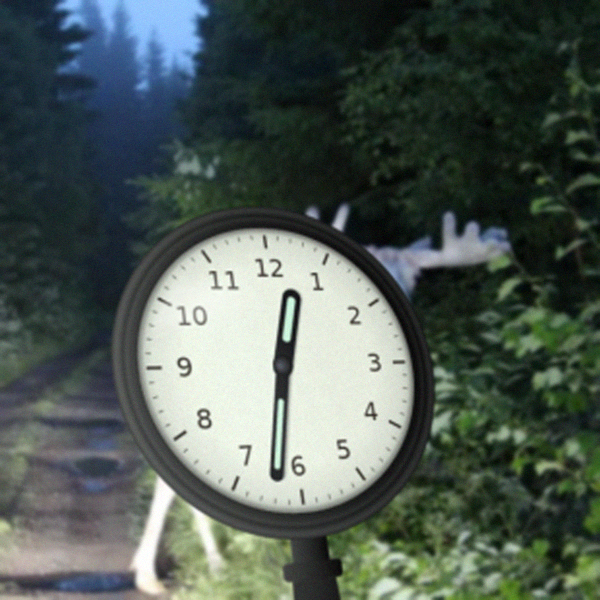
12:32
